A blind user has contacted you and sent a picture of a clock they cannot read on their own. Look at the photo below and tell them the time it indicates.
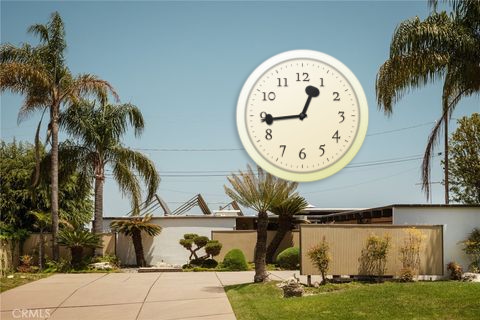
12:44
